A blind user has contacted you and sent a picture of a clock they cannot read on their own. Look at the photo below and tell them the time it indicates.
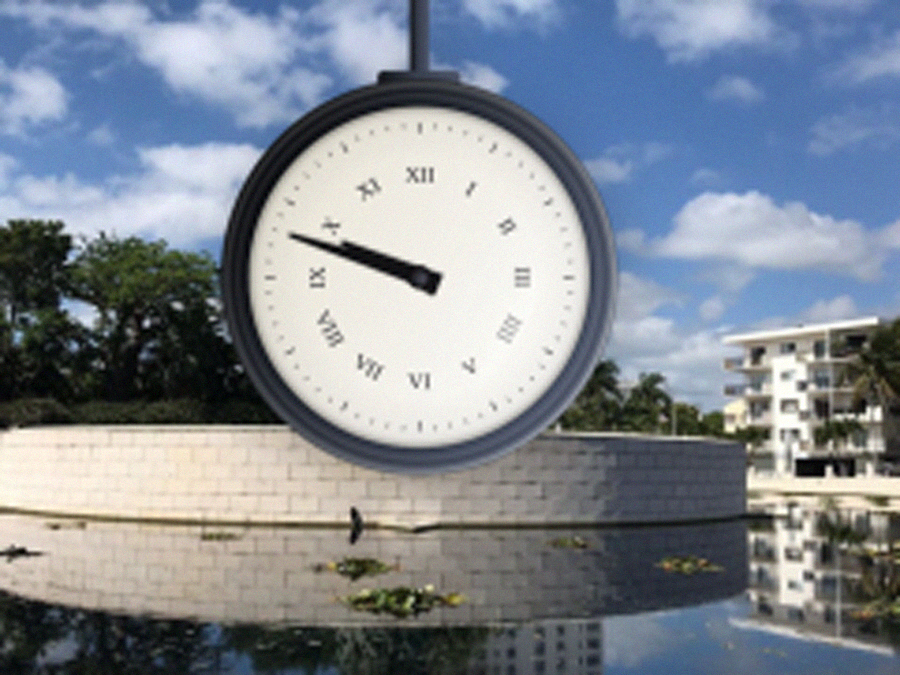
9:48
